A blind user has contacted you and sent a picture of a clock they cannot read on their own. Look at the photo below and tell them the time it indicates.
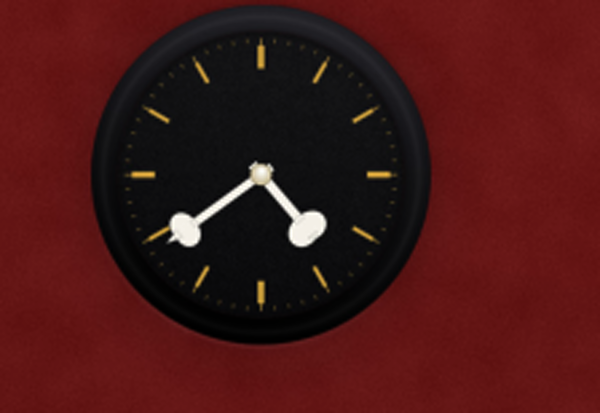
4:39
